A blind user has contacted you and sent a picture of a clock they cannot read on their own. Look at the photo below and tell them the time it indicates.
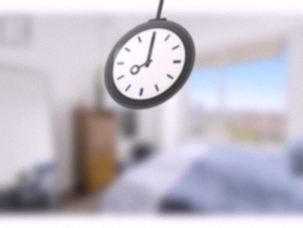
8:00
